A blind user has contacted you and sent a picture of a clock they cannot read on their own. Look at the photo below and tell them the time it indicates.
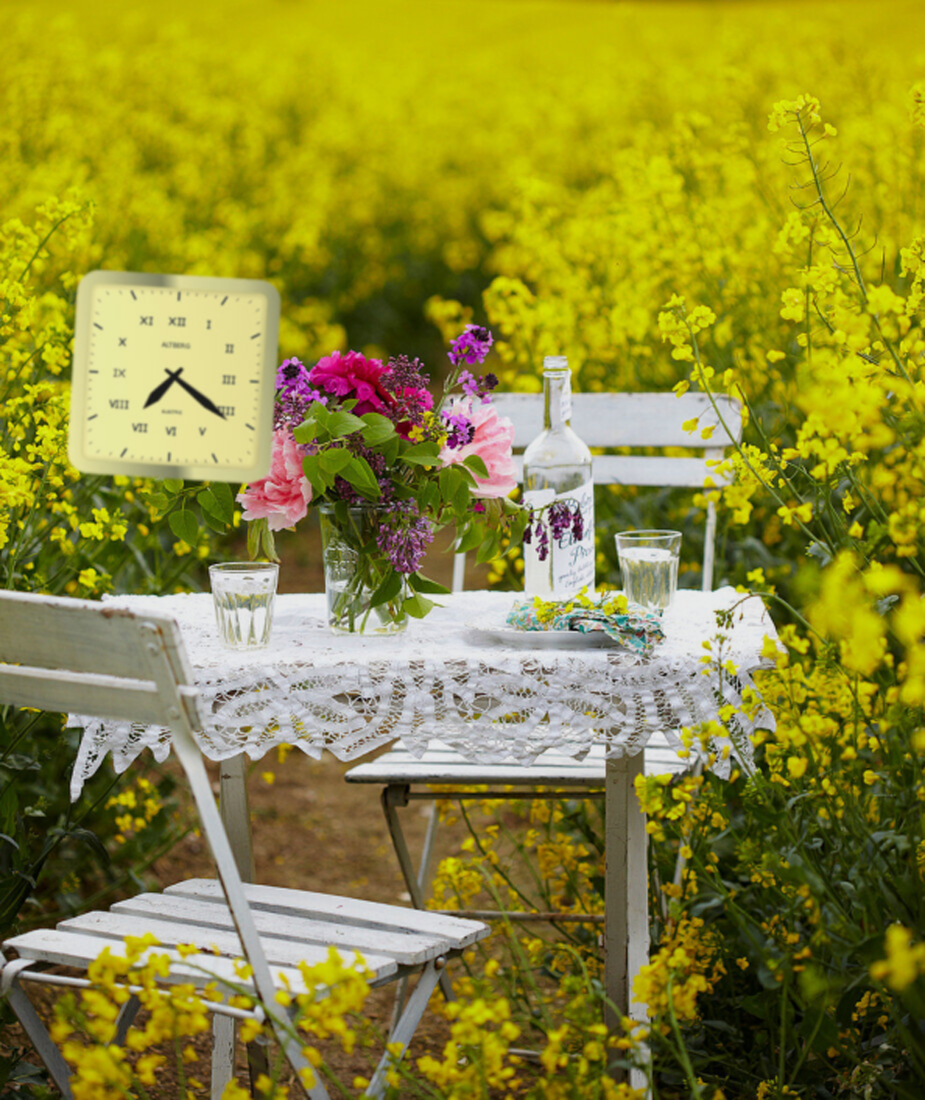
7:21
